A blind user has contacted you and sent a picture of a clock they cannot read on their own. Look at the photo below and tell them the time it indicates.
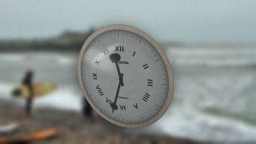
11:33
